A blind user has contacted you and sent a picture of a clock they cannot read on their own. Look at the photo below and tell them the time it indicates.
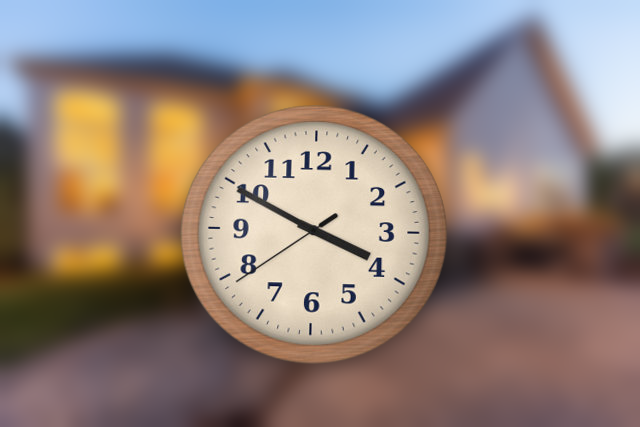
3:49:39
